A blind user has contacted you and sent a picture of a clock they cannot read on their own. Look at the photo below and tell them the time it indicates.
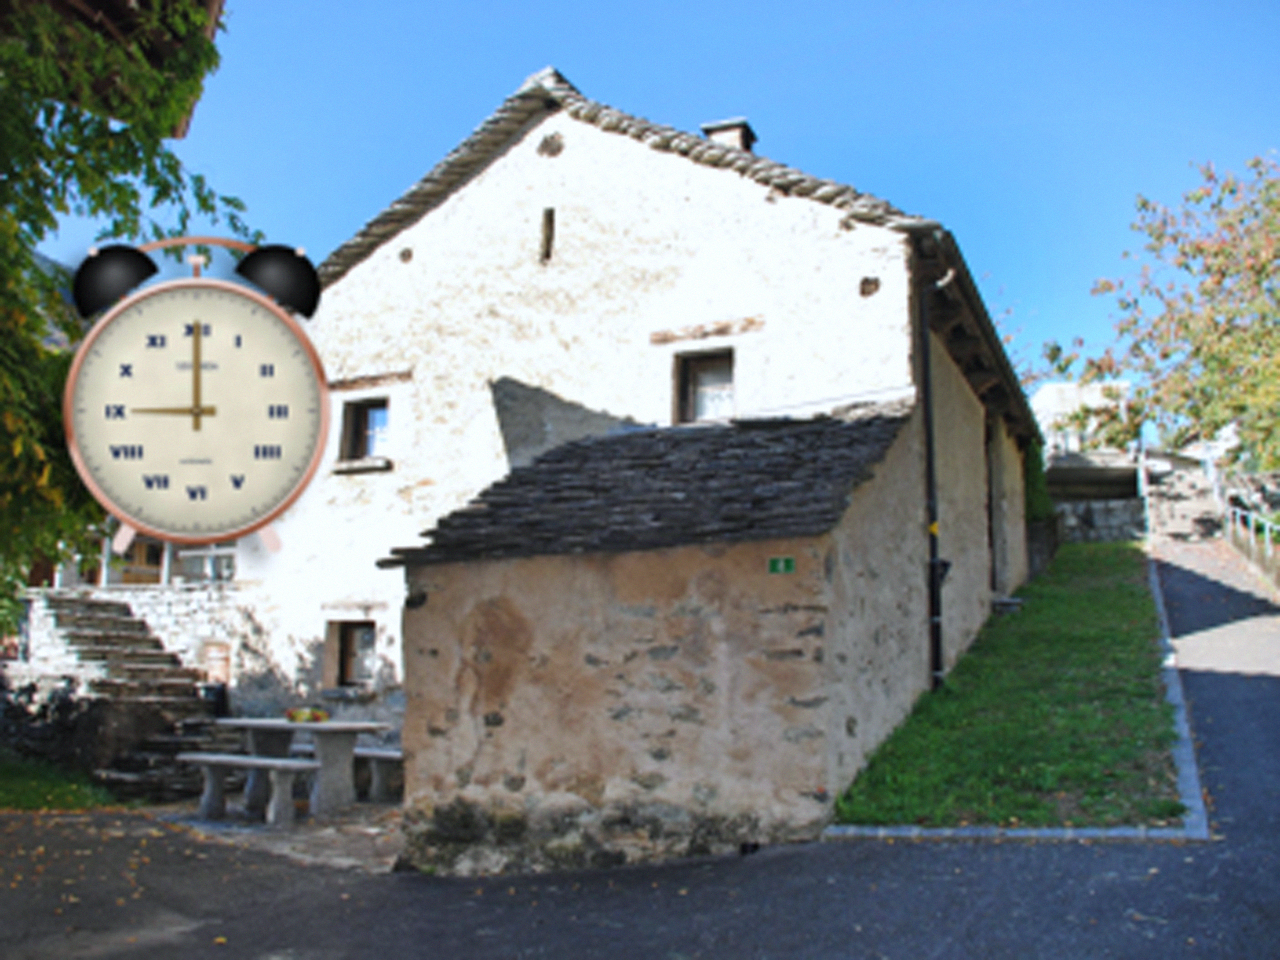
9:00
